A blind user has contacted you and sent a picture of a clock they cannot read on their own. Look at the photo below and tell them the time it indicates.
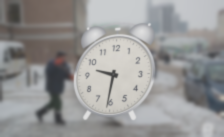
9:31
